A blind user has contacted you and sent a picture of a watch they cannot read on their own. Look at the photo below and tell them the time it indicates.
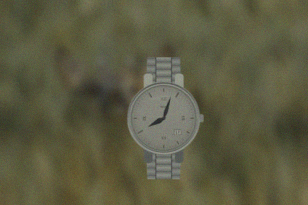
8:03
